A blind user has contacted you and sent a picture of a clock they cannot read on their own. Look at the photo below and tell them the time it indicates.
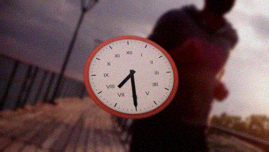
7:30
